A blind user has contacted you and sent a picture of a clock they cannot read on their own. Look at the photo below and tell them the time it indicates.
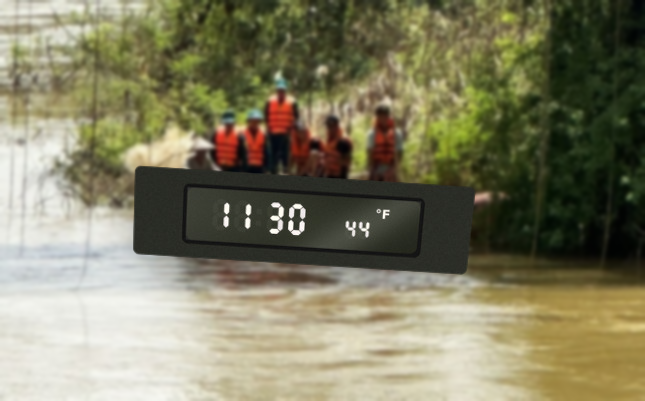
11:30
